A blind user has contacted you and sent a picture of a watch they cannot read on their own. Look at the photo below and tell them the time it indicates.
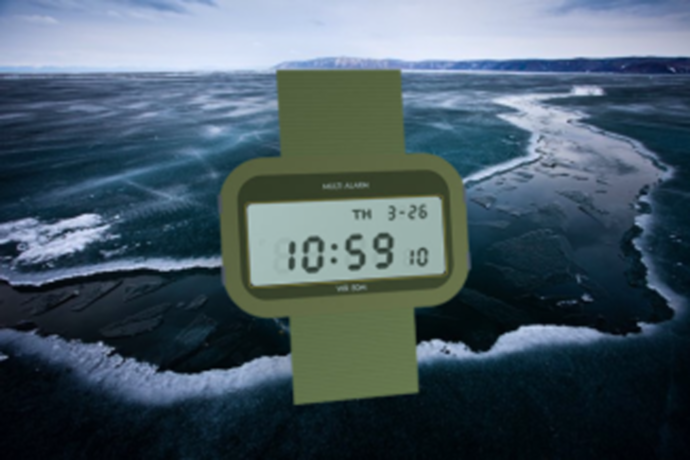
10:59:10
